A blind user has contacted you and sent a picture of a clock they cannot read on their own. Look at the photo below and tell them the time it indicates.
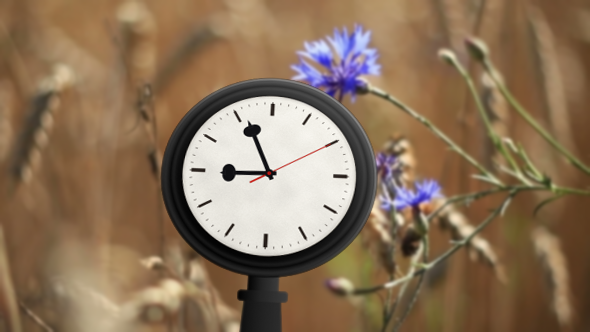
8:56:10
